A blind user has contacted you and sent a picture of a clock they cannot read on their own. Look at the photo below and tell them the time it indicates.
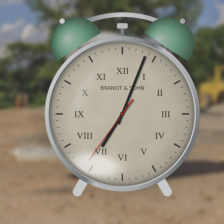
7:03:36
